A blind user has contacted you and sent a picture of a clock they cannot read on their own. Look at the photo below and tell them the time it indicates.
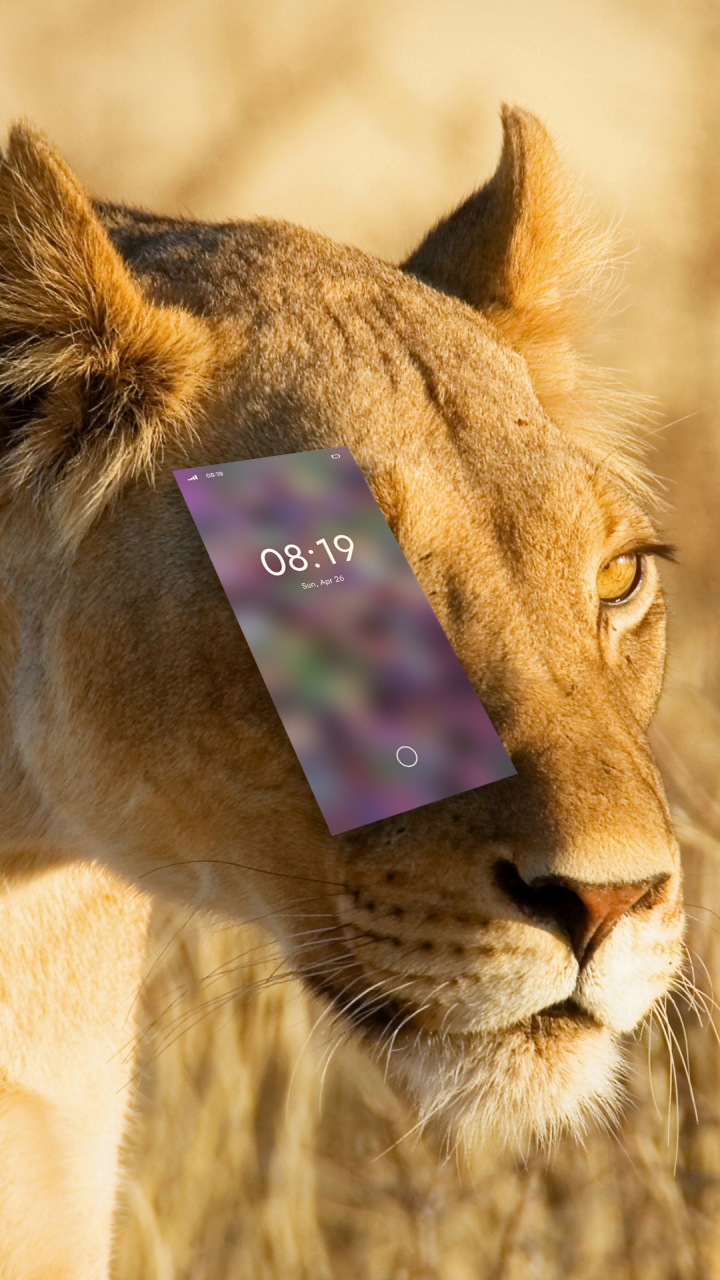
8:19
